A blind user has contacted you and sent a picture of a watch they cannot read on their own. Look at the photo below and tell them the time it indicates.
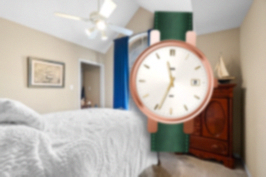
11:34
